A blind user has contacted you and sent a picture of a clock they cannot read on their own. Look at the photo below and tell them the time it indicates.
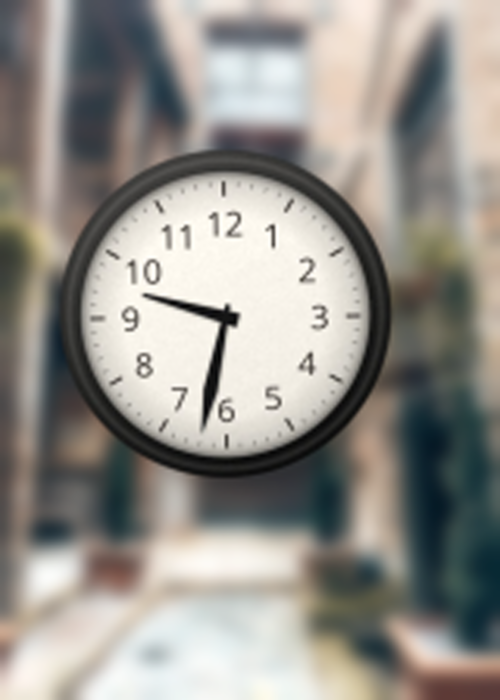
9:32
